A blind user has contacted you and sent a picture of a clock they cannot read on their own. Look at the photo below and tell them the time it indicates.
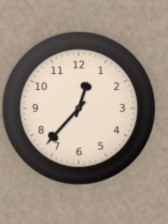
12:37
